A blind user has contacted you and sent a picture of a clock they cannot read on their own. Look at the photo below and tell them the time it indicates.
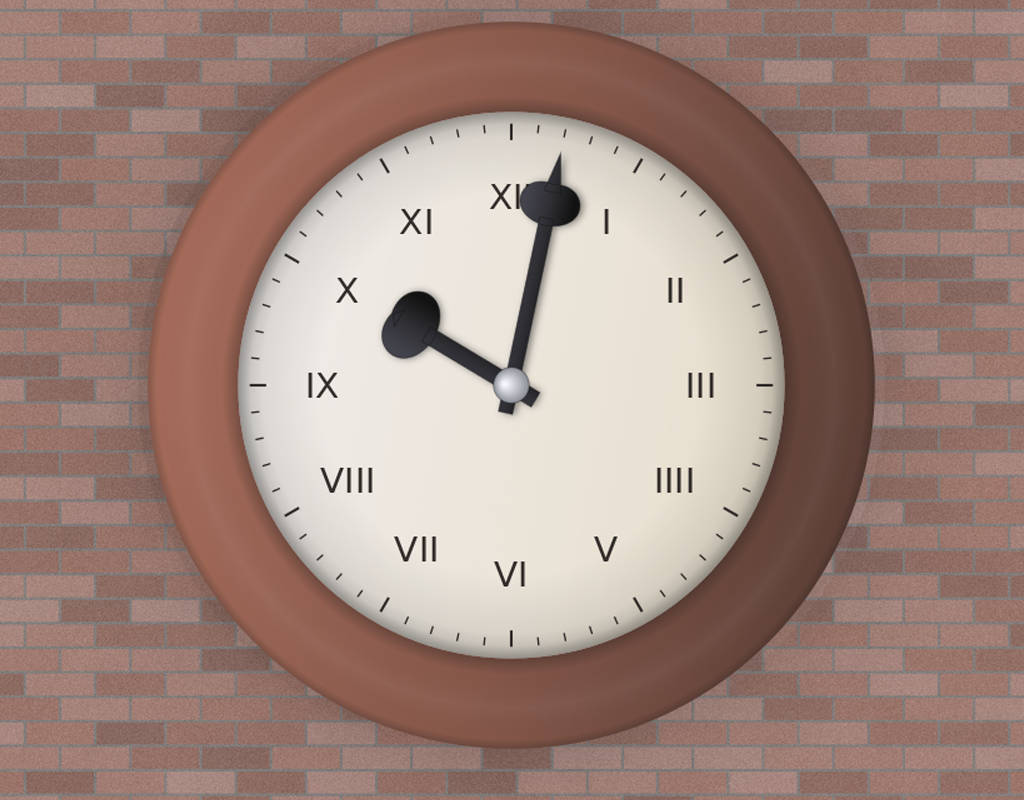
10:02
